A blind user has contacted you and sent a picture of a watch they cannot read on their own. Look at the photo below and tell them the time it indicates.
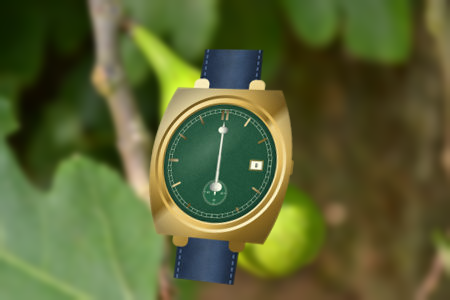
6:00
